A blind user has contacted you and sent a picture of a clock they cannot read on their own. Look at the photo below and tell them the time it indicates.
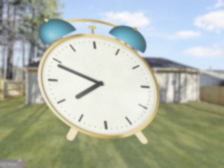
7:49
